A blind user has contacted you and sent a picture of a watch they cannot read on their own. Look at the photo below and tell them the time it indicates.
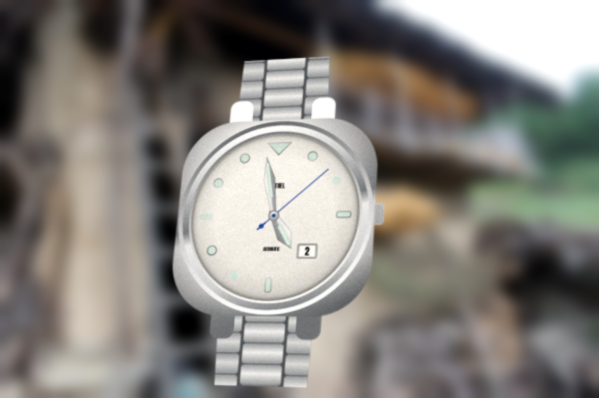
4:58:08
